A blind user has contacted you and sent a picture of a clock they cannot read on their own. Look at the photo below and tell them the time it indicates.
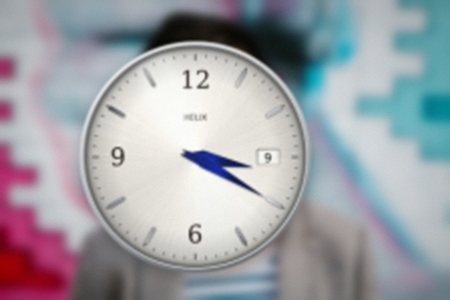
3:20
